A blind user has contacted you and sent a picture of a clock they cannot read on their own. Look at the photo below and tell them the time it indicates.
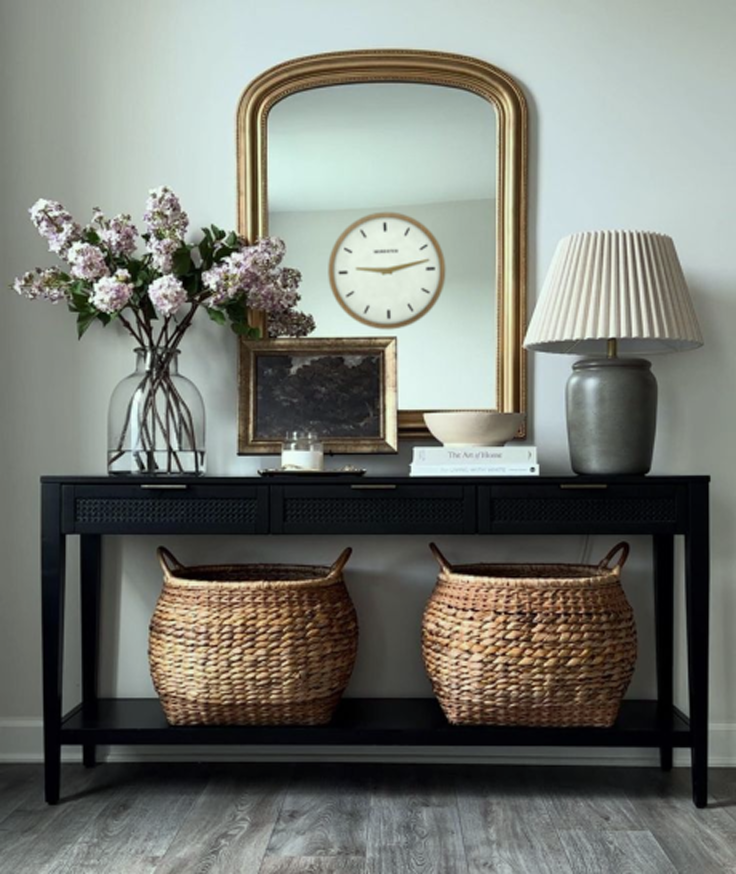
9:13
